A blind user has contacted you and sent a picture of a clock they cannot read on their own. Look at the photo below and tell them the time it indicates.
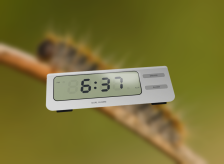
6:37
